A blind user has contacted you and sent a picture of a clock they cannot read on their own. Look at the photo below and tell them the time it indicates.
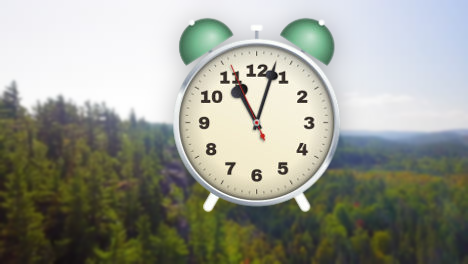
11:02:56
